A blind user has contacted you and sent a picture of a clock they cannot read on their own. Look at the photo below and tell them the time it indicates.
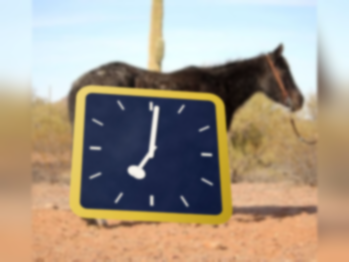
7:01
